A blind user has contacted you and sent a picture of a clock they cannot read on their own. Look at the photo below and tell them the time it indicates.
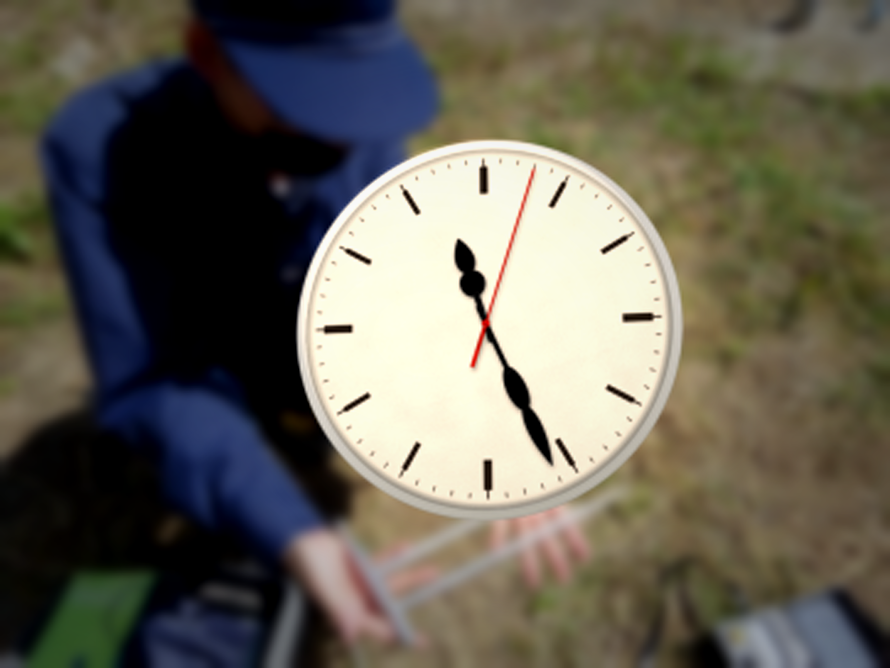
11:26:03
